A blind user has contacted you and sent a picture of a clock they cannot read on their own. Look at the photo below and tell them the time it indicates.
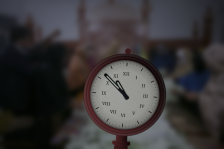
10:52
